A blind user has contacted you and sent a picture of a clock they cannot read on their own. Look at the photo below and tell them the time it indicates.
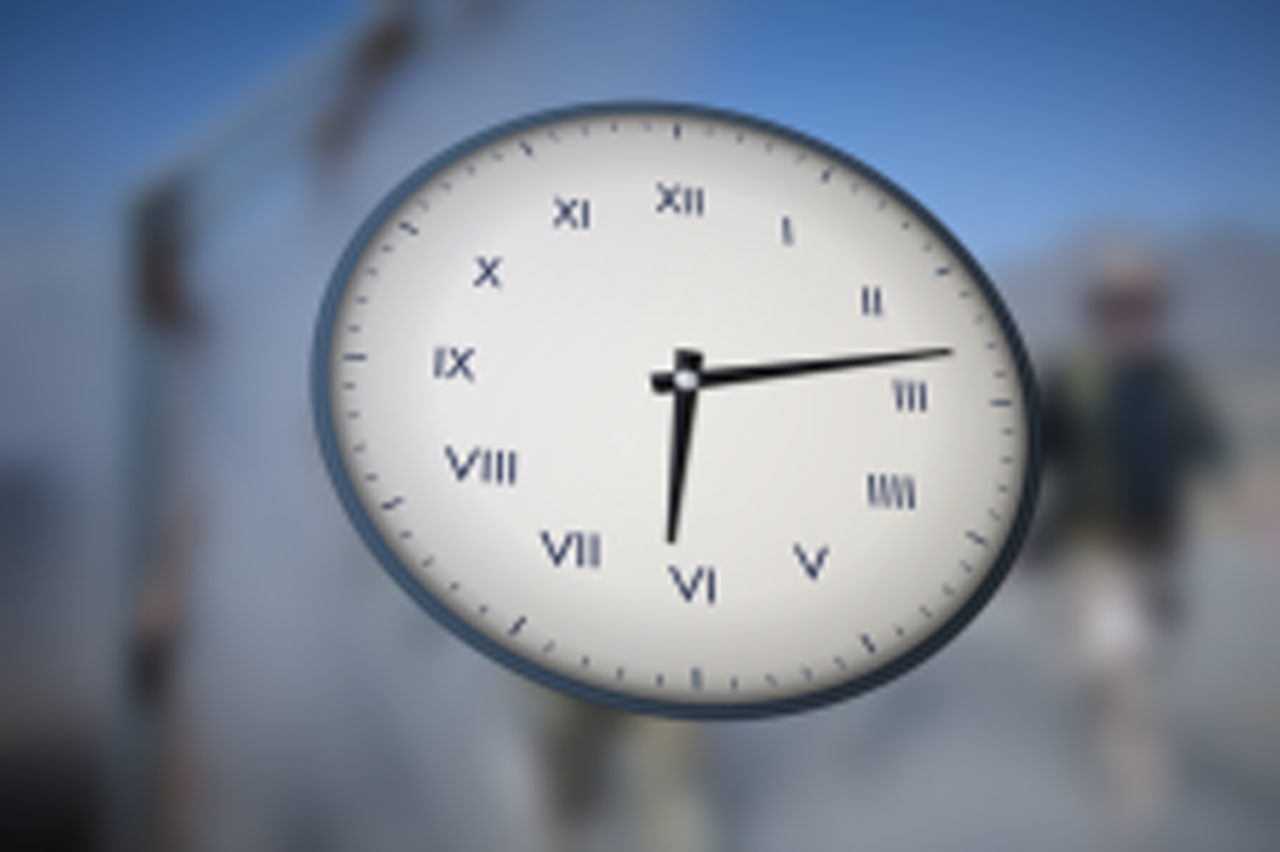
6:13
